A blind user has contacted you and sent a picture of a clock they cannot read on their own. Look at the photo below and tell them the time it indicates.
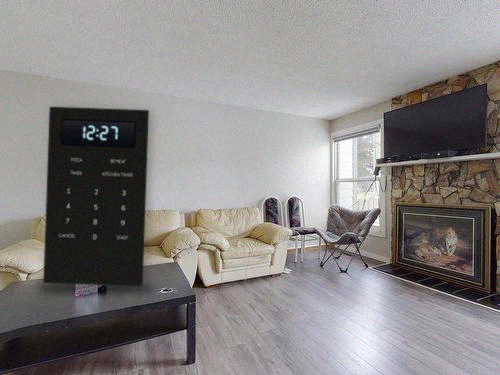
12:27
